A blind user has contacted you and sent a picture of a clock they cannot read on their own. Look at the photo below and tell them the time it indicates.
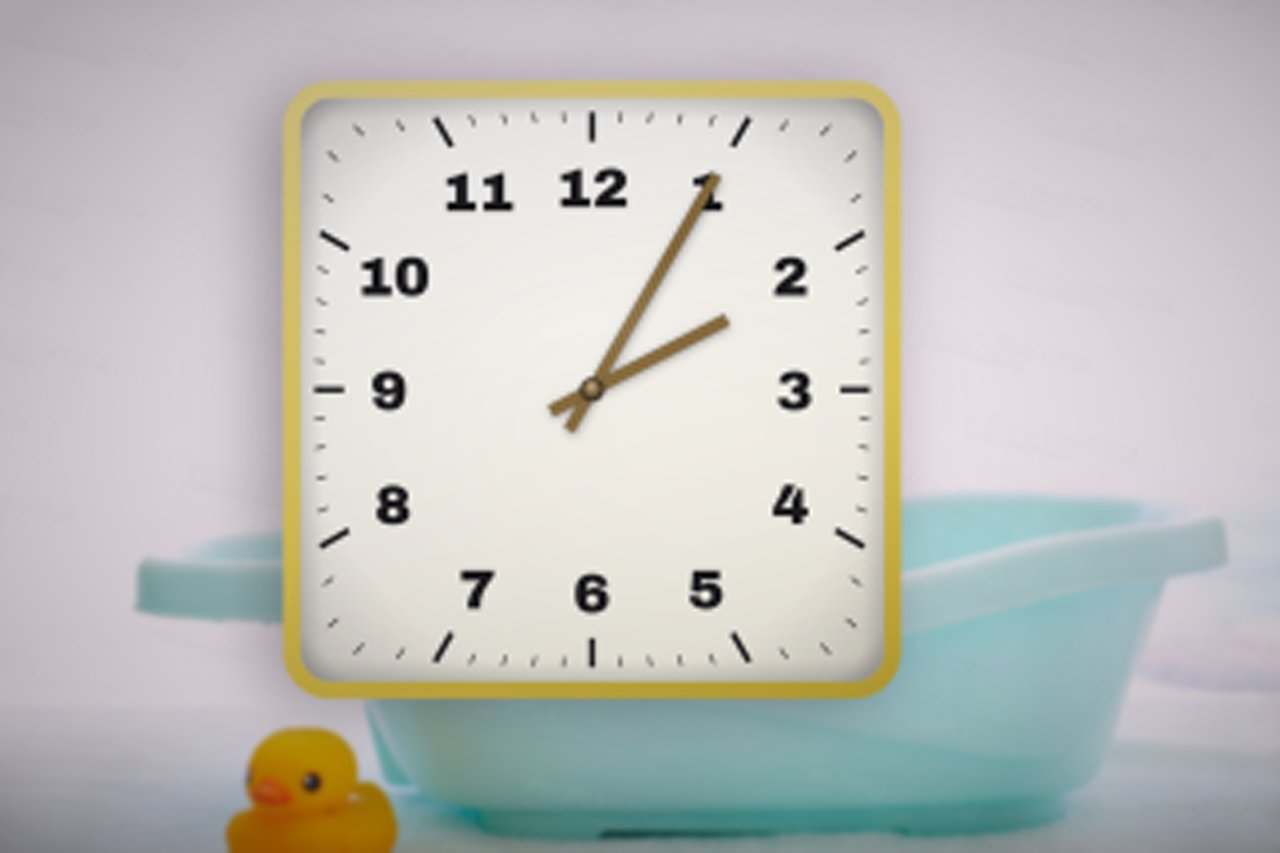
2:05
